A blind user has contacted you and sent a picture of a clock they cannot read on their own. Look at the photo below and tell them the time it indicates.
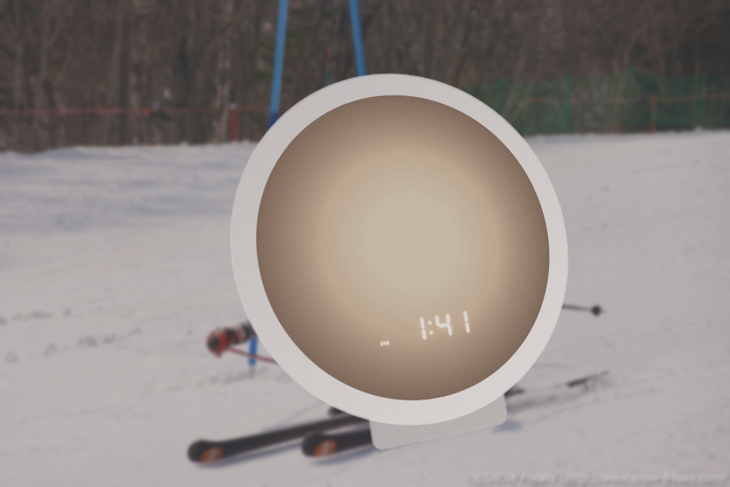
1:41
